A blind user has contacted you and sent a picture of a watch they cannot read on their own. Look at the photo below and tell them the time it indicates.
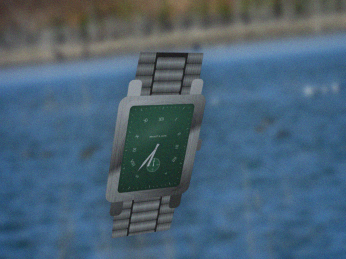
6:36
